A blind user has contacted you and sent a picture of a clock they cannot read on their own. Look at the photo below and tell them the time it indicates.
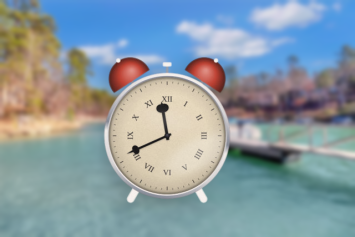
11:41
